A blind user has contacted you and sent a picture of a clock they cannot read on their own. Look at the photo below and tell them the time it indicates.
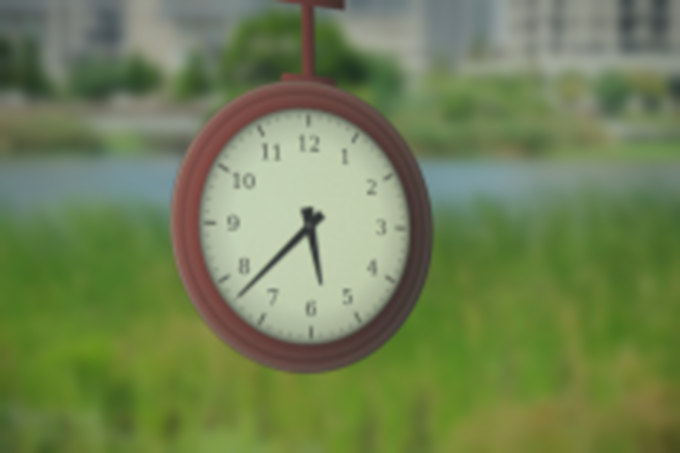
5:38
